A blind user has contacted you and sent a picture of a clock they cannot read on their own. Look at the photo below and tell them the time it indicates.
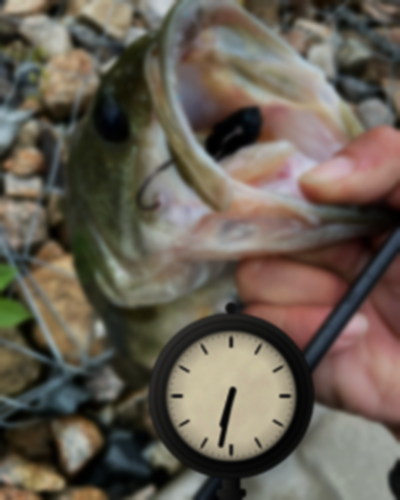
6:32
